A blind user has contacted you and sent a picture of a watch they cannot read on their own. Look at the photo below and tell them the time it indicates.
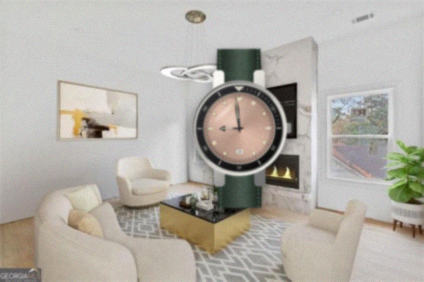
8:59
